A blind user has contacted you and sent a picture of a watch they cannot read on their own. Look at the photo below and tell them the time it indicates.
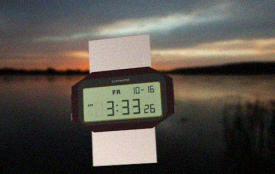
3:33:26
